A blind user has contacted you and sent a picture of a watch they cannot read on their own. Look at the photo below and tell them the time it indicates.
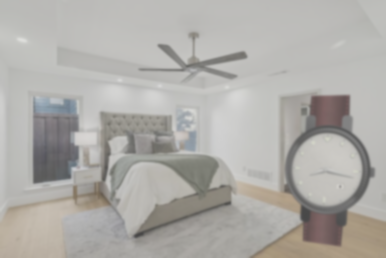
8:17
